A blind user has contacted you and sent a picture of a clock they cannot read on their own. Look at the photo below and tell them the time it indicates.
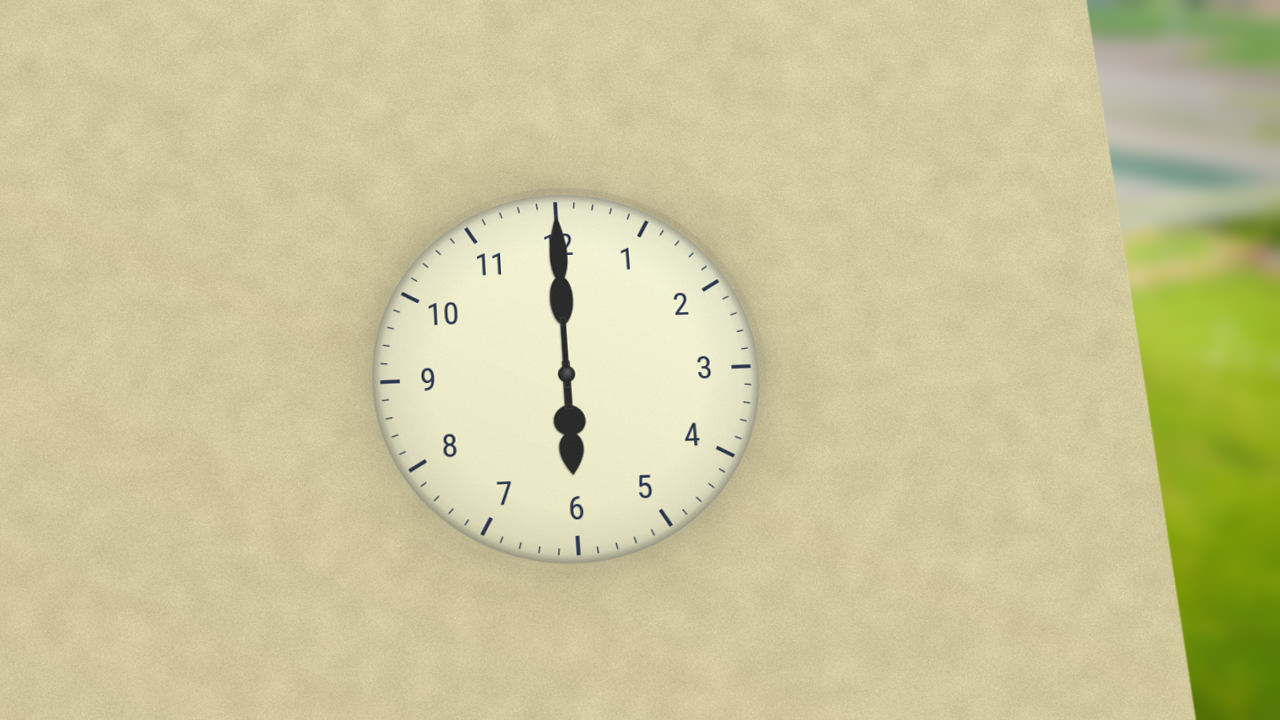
6:00
